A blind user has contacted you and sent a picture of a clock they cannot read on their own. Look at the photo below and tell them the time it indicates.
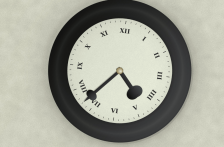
4:37
